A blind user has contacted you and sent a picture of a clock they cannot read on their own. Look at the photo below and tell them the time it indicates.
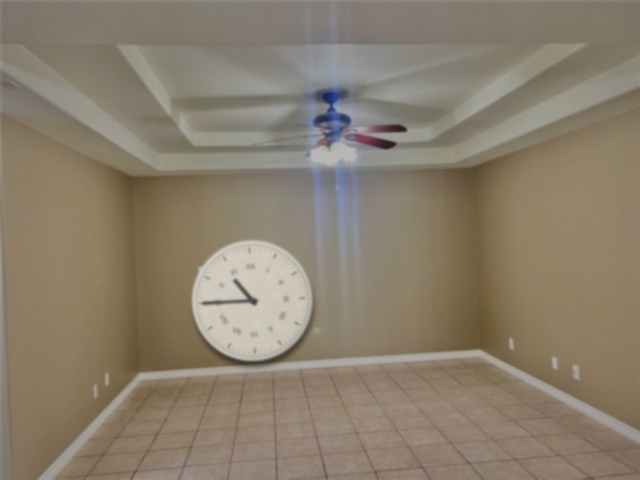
10:45
